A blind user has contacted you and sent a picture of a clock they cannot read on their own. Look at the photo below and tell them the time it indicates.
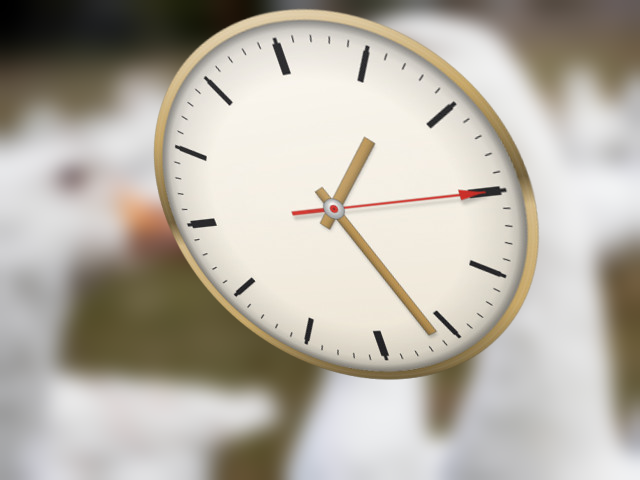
1:26:15
